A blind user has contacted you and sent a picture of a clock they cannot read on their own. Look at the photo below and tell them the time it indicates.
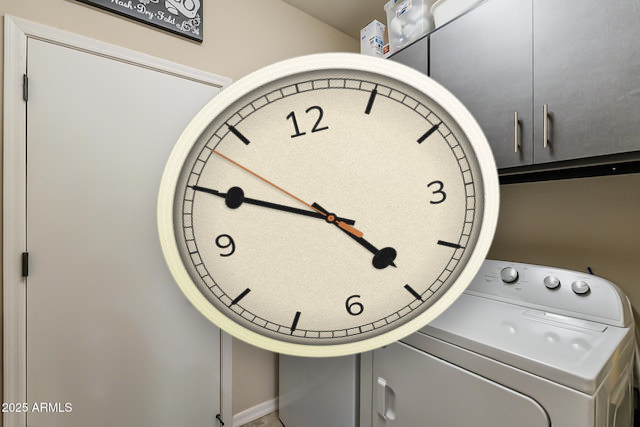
4:49:53
